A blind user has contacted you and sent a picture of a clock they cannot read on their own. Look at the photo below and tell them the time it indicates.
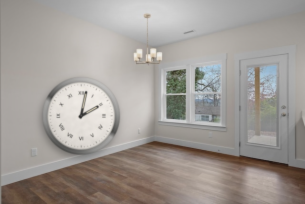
2:02
